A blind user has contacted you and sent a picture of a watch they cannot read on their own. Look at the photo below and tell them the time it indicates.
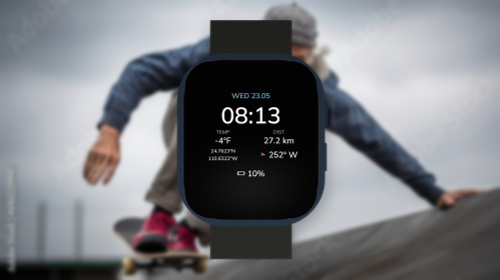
8:13
